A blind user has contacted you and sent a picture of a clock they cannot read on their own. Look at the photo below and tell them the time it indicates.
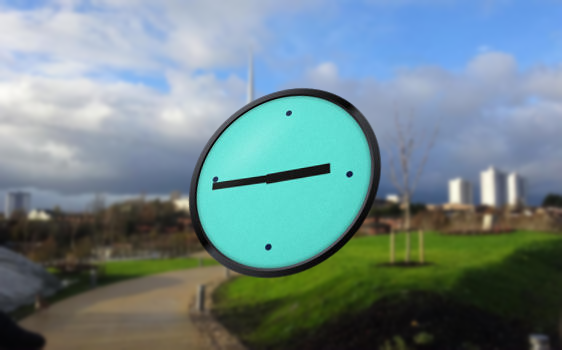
2:44
